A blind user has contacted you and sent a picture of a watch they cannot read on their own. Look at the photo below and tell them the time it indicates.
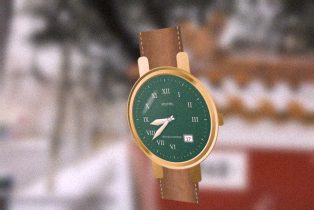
8:38
